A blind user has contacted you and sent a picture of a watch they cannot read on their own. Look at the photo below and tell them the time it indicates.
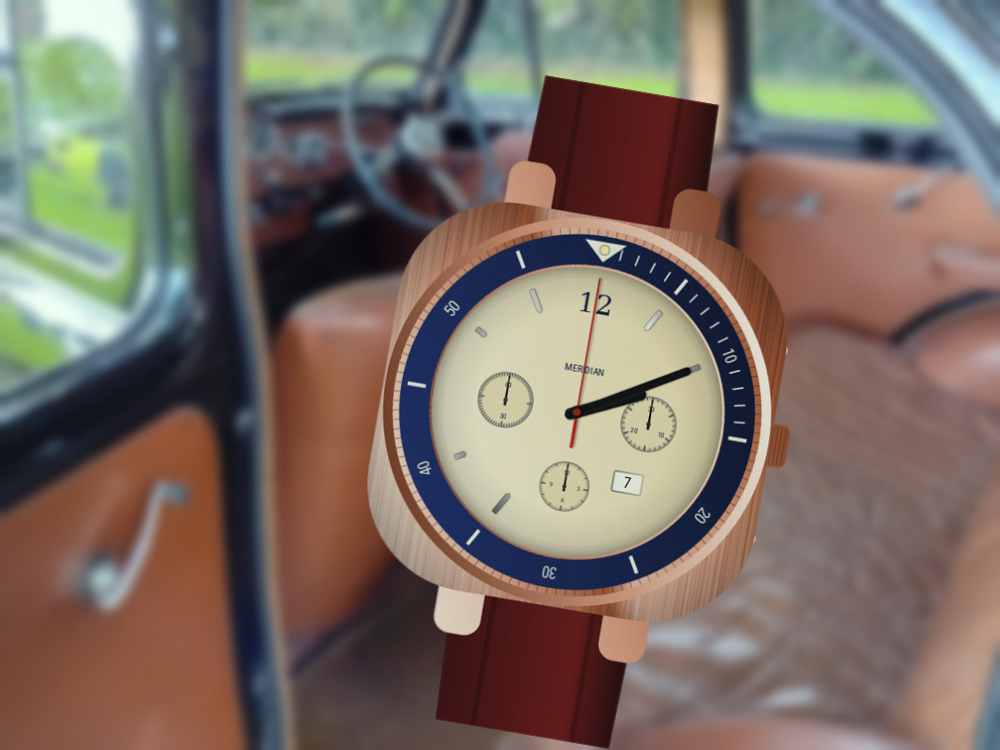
2:10
